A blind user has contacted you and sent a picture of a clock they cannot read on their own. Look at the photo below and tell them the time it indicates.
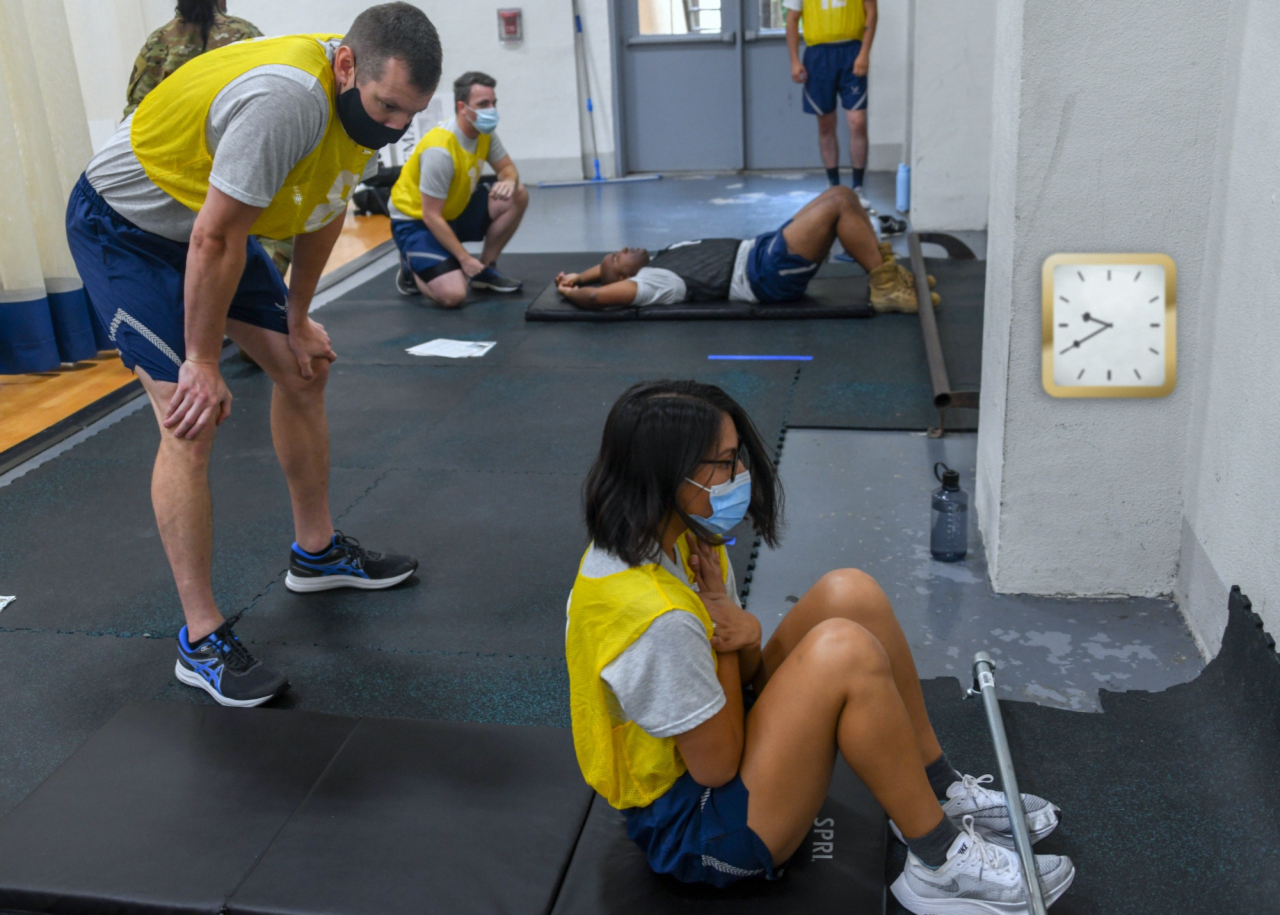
9:40
